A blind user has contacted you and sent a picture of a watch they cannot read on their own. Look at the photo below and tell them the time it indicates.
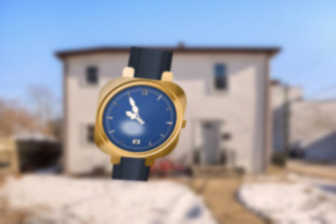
9:55
